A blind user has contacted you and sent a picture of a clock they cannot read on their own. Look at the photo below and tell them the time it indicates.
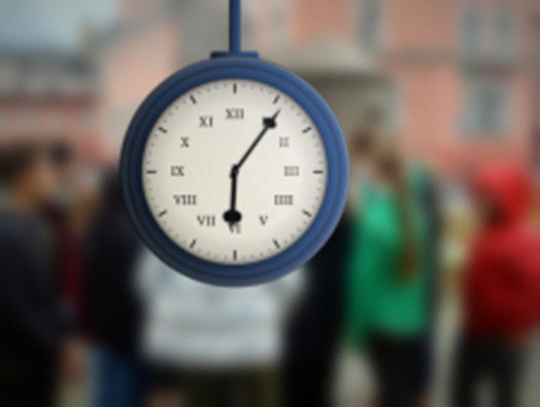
6:06
